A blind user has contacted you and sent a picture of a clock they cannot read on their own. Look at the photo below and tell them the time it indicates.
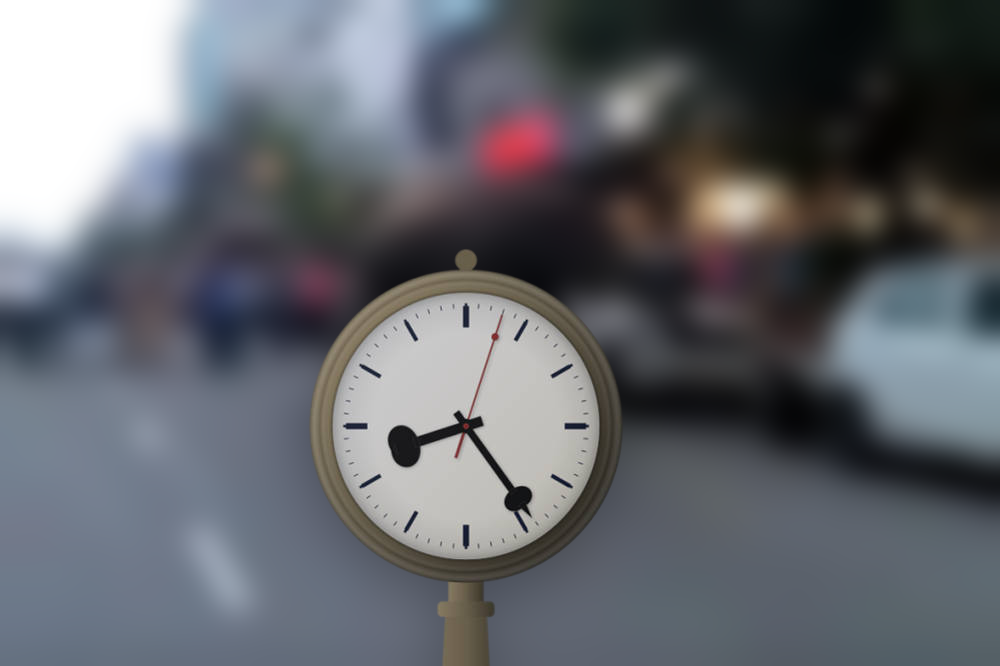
8:24:03
